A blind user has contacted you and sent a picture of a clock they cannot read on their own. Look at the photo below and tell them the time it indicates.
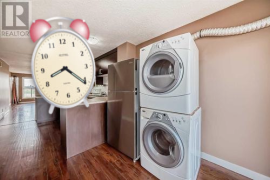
8:21
